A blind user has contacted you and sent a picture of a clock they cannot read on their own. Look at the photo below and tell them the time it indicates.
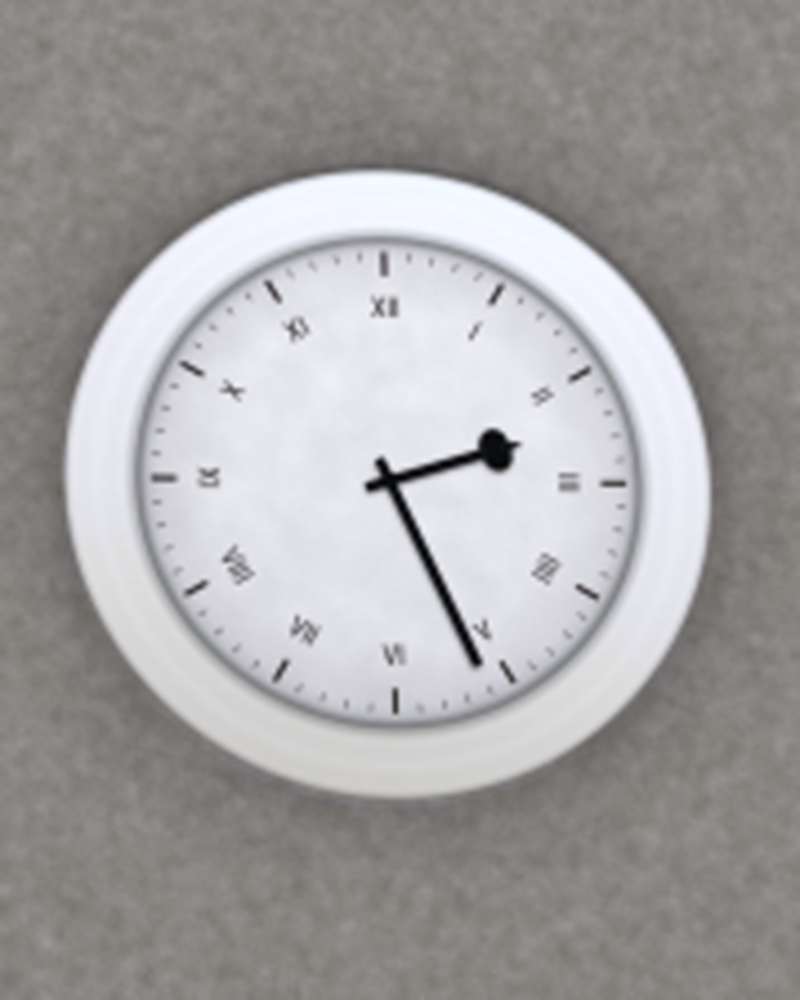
2:26
